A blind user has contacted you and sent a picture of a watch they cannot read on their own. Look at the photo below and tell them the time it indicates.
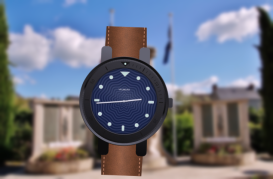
2:44
